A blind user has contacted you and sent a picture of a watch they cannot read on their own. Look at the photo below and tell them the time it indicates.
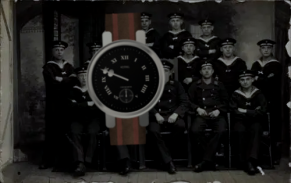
9:49
